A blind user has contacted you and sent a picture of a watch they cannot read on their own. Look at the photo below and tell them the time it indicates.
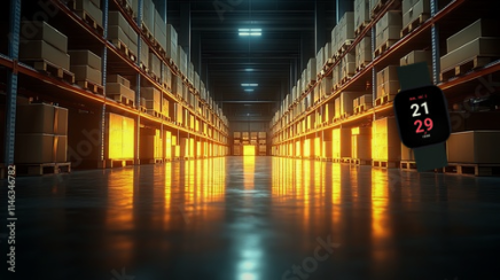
21:29
